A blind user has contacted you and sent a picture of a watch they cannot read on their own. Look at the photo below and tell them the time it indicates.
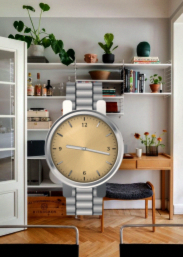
9:17
